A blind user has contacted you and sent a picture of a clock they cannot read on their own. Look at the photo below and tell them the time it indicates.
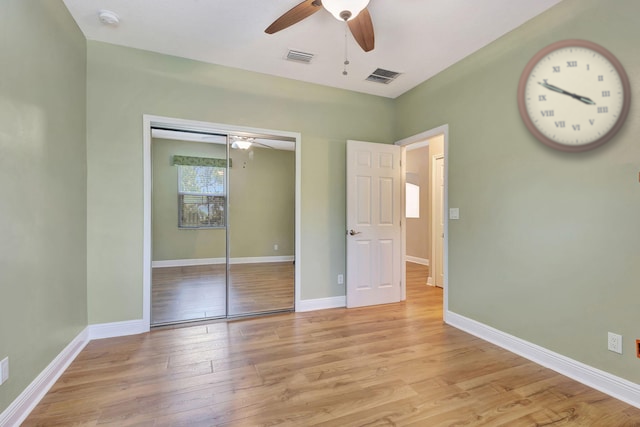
3:49
